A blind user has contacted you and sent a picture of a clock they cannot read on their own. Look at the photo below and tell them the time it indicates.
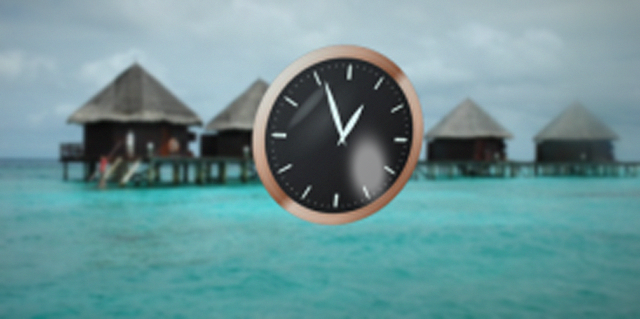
12:56
